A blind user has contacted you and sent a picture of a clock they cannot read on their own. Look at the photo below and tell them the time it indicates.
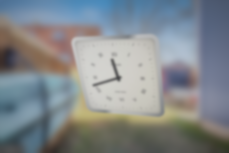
11:42
